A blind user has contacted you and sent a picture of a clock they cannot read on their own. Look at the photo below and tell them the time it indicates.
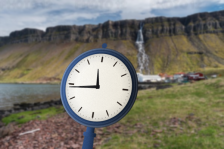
11:44
